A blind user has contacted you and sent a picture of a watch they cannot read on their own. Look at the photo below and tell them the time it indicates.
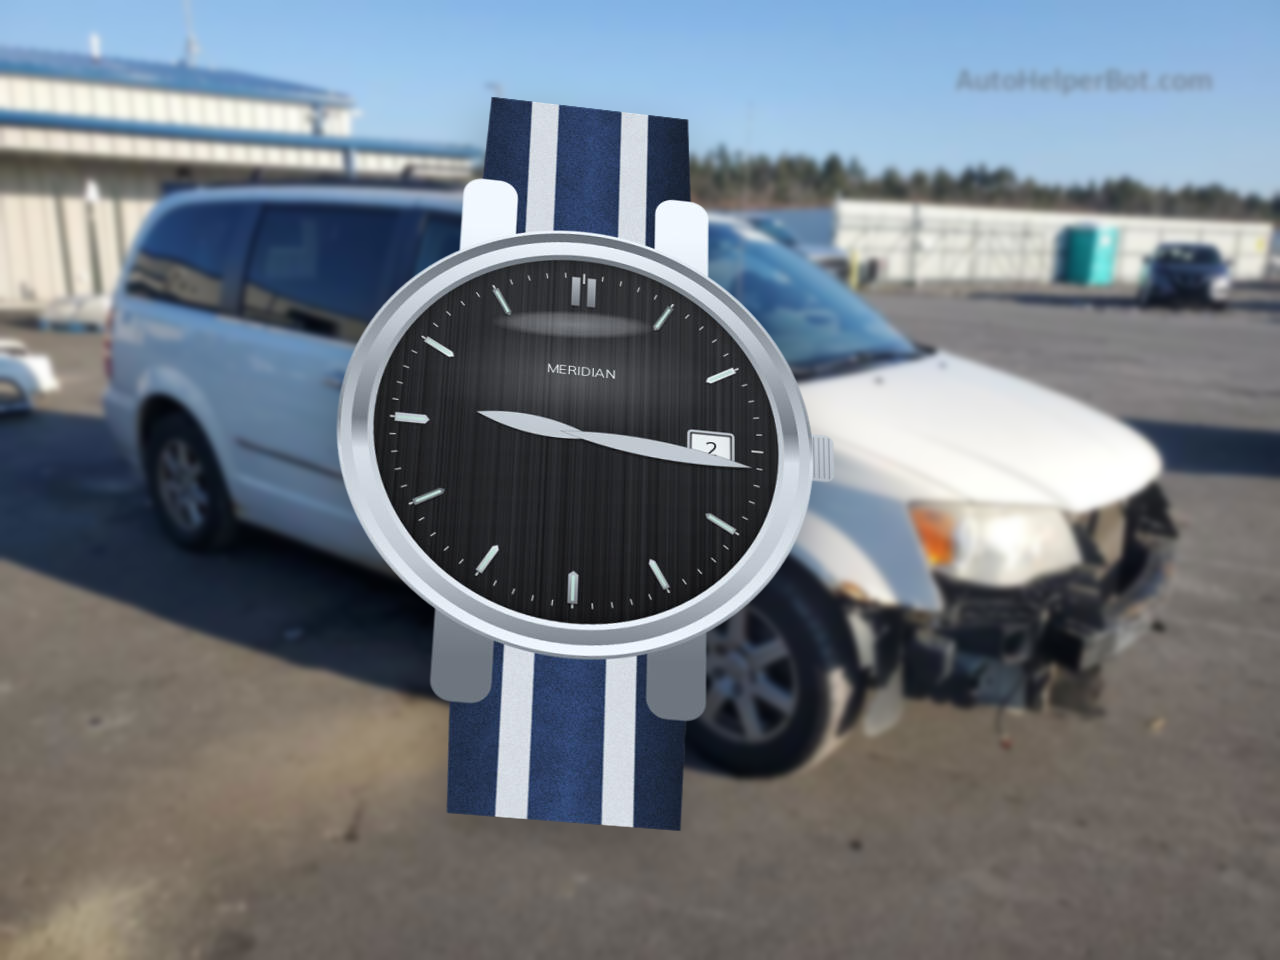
9:16
